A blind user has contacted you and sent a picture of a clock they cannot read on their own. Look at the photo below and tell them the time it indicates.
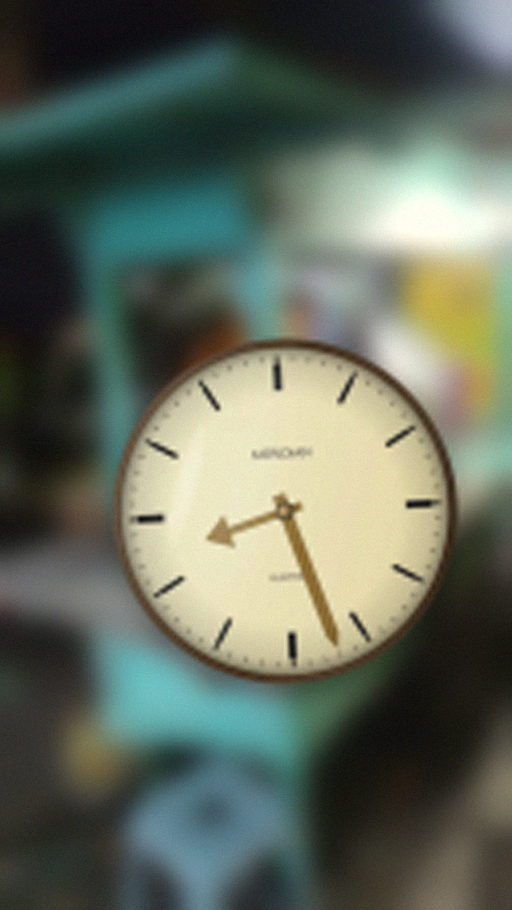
8:27
